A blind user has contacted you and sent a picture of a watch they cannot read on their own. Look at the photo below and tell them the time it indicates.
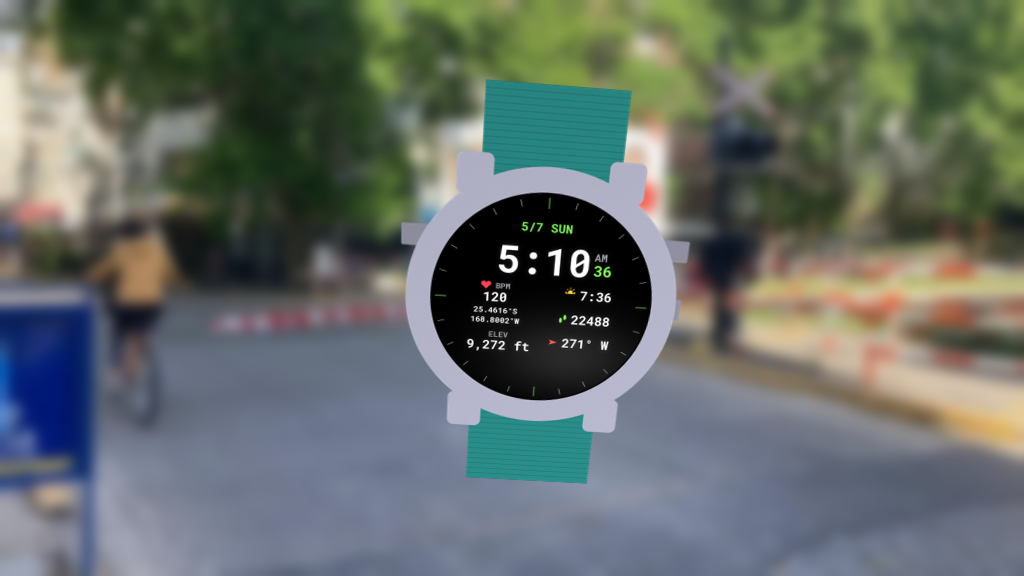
5:10:36
